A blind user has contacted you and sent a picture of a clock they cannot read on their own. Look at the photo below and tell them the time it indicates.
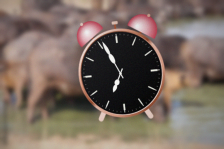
6:56
